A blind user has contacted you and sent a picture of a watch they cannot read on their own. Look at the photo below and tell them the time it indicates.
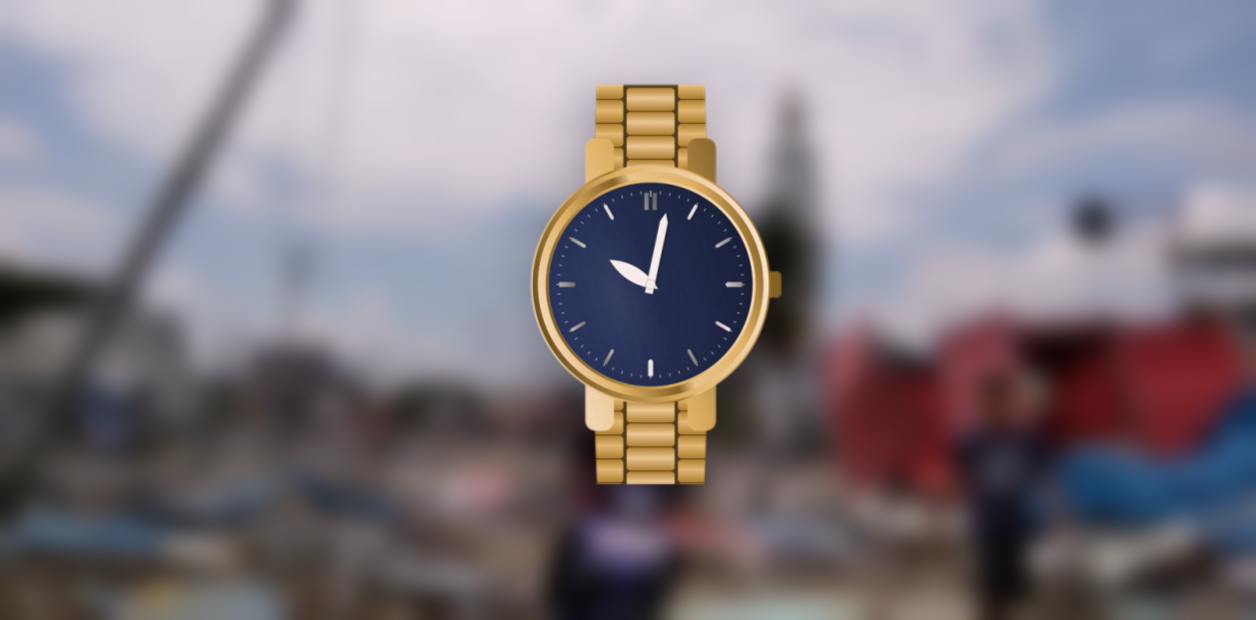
10:02
